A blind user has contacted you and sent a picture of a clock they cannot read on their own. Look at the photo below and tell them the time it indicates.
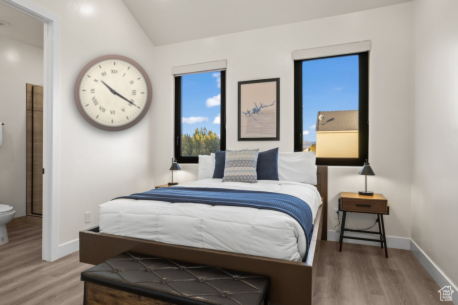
10:20
